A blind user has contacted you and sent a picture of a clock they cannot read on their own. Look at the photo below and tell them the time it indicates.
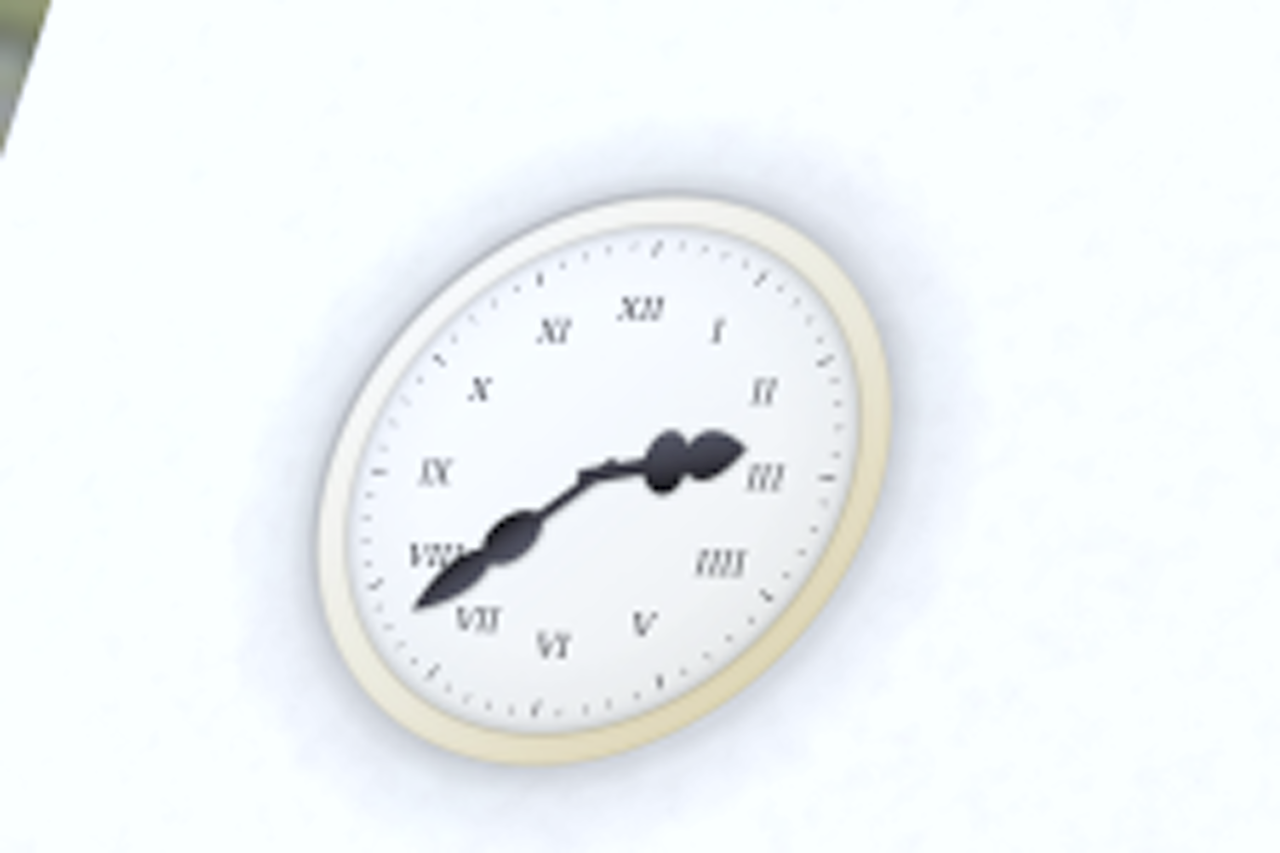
2:38
